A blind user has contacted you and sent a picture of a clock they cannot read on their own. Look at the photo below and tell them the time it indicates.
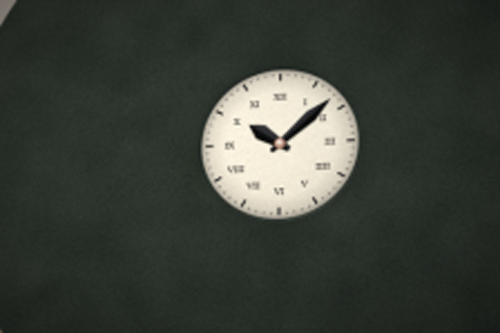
10:08
